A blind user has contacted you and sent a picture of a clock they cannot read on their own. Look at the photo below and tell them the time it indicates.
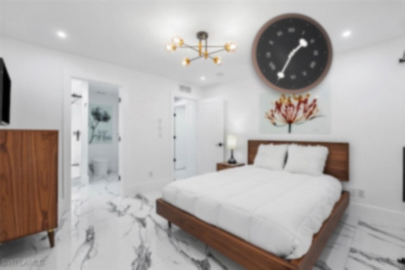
1:35
